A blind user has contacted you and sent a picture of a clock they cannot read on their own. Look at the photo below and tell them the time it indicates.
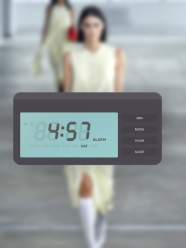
4:57
